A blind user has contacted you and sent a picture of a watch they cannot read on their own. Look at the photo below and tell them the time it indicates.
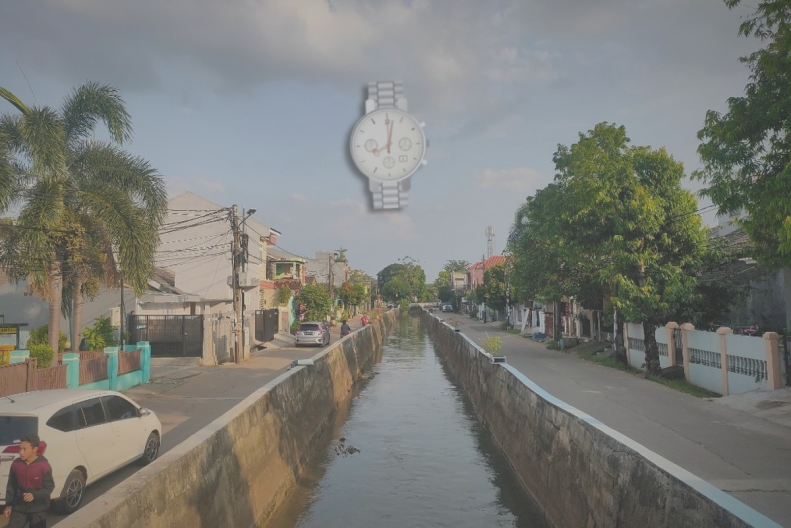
8:02
